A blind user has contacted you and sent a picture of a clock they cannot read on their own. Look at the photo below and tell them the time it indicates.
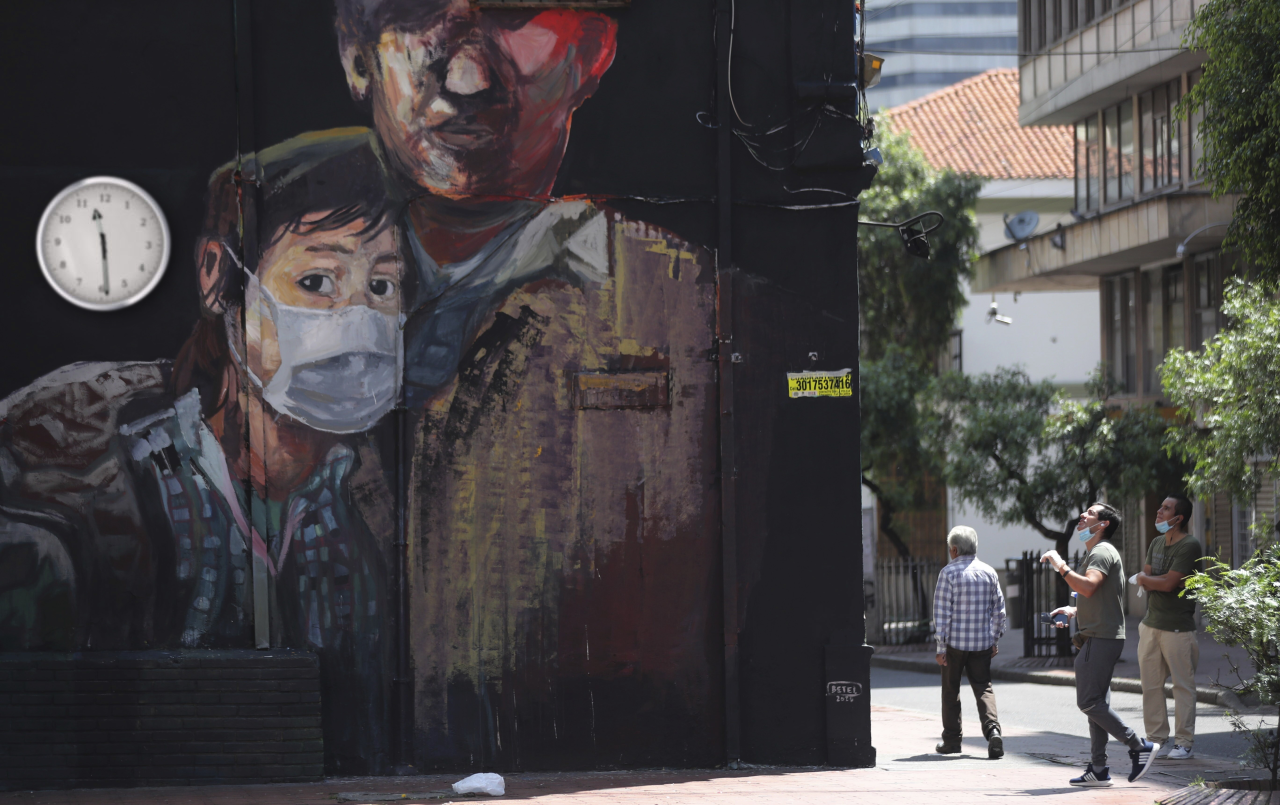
11:29
